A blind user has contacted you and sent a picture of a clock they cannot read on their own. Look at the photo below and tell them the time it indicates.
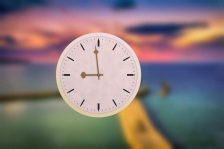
8:59
